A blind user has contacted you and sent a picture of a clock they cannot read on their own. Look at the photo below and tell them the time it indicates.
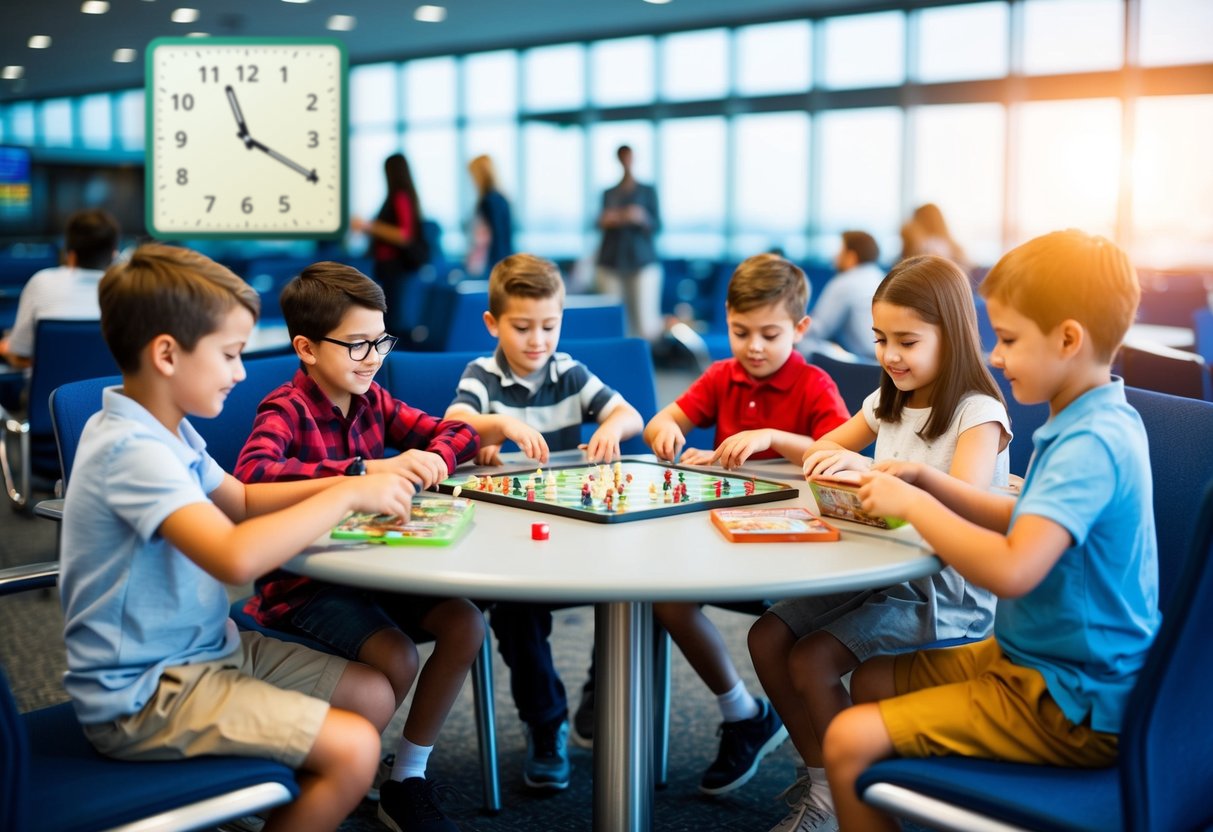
11:20
